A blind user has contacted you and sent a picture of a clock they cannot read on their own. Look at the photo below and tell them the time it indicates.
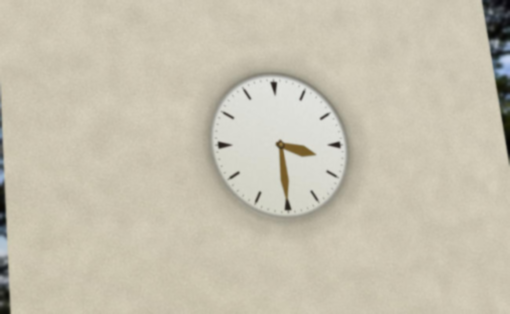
3:30
